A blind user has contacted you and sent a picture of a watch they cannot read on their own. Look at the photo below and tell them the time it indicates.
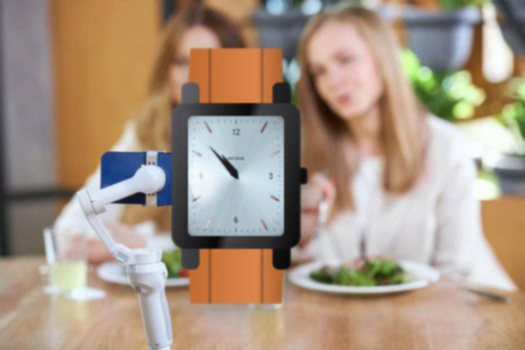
10:53
